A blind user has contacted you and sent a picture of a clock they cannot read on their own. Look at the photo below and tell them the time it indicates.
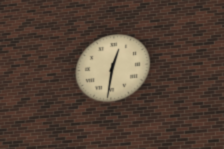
12:31
